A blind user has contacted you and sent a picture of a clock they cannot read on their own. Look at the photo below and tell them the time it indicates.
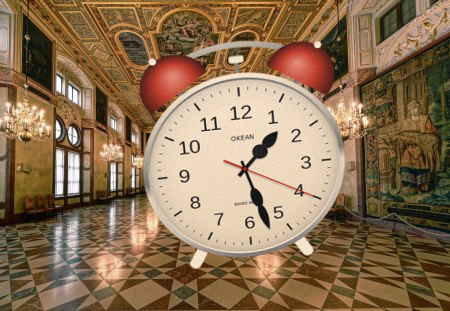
1:27:20
